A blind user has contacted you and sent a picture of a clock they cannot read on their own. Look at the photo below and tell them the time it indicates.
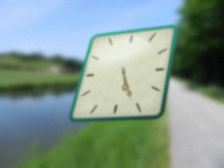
5:26
